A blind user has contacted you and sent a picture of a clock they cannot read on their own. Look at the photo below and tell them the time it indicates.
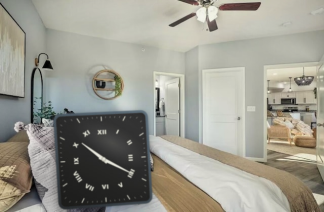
10:20
